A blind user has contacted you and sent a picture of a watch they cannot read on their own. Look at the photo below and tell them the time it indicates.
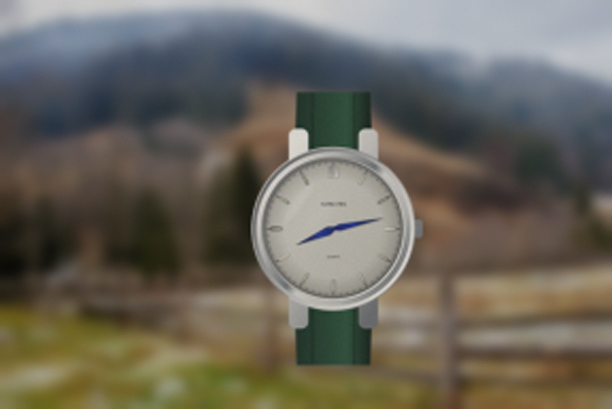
8:13
